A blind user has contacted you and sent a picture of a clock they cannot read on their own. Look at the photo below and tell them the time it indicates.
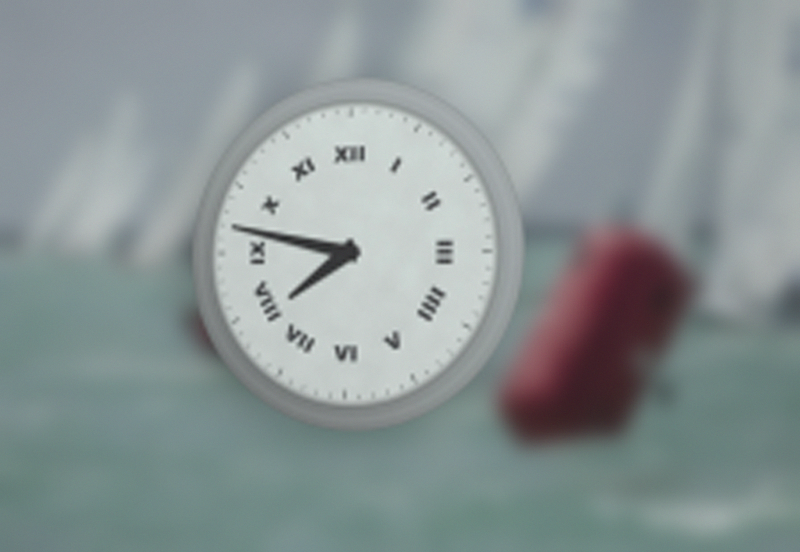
7:47
